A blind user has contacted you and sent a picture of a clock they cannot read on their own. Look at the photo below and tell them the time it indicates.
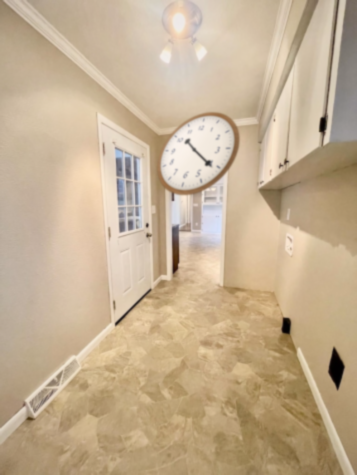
10:21
